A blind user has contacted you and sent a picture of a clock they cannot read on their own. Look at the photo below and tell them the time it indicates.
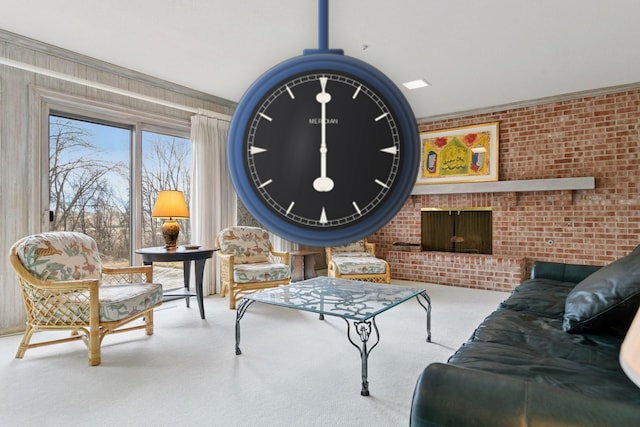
6:00
